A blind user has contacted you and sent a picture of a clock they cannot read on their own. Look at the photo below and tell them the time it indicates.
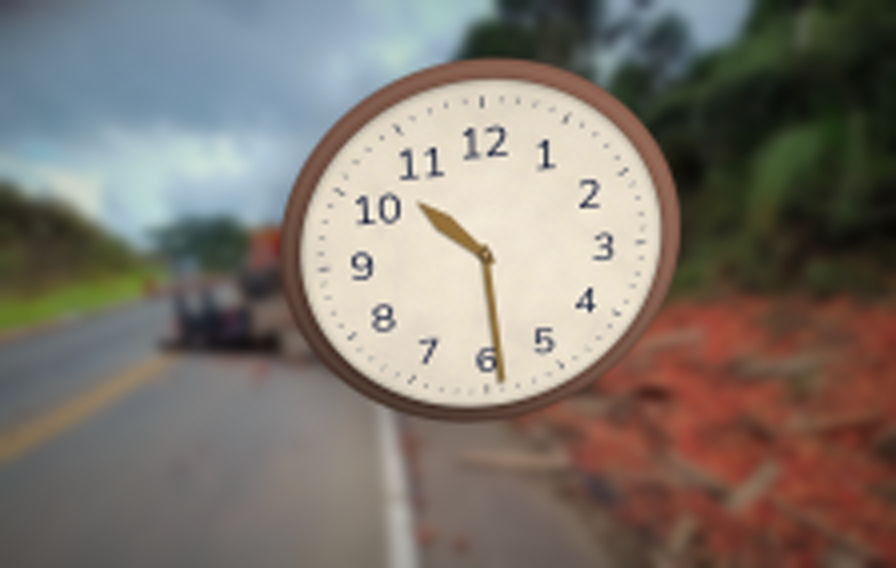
10:29
